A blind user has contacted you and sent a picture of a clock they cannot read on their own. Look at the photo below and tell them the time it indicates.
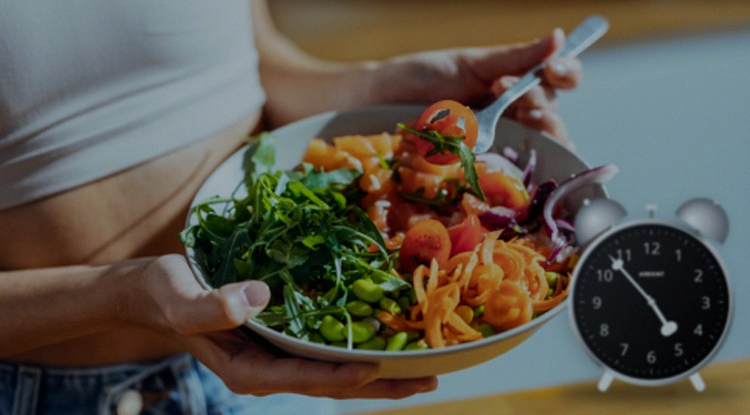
4:53
